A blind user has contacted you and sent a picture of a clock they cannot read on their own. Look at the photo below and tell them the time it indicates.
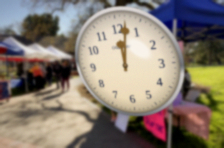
12:02
